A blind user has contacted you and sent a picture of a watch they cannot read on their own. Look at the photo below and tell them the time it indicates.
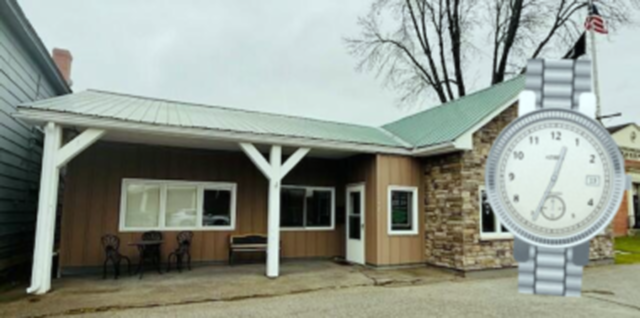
12:34
